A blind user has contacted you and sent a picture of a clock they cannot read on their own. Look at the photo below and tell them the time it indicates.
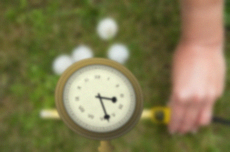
3:28
